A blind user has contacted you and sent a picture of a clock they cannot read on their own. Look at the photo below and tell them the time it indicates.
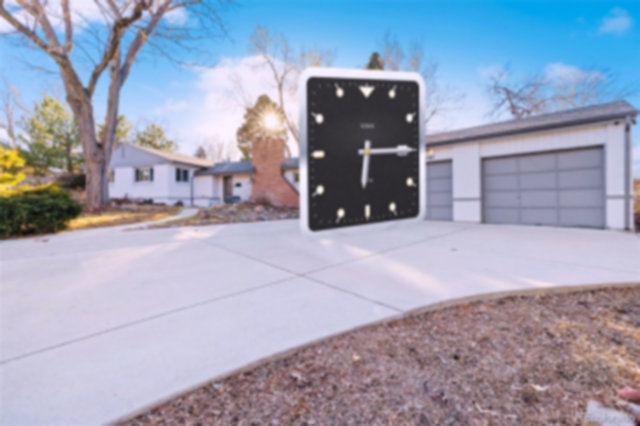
6:15
